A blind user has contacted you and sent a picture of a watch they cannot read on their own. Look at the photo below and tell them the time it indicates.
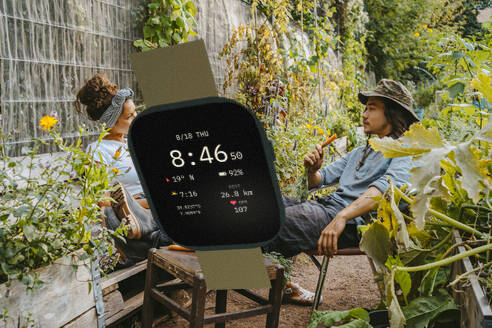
8:46:50
